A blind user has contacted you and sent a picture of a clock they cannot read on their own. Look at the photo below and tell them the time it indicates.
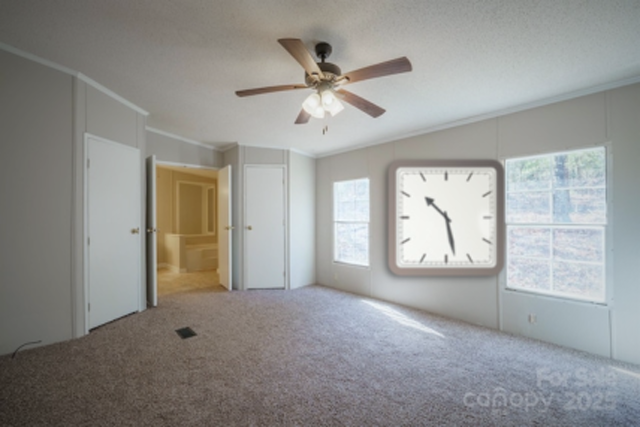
10:28
